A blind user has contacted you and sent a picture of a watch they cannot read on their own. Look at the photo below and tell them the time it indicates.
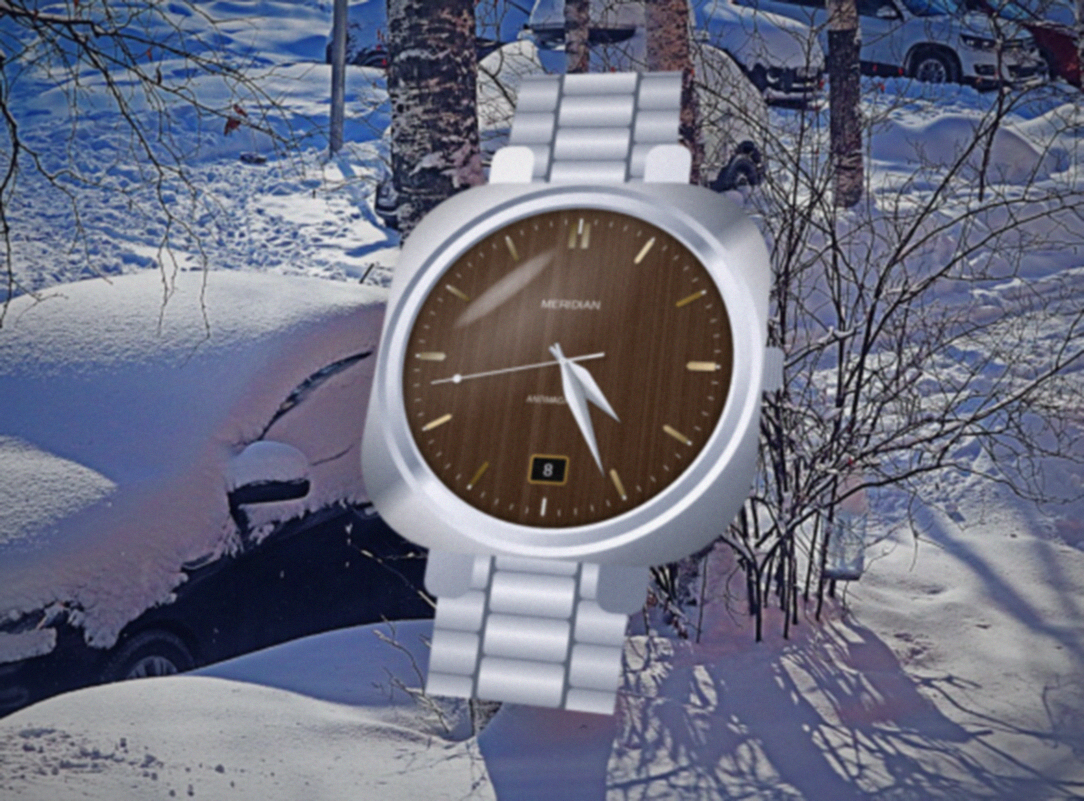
4:25:43
